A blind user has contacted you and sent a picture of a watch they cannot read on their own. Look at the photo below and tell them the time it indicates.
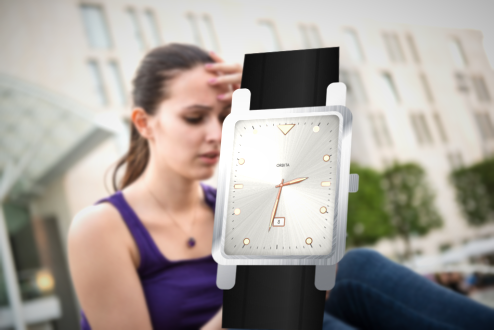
2:32
